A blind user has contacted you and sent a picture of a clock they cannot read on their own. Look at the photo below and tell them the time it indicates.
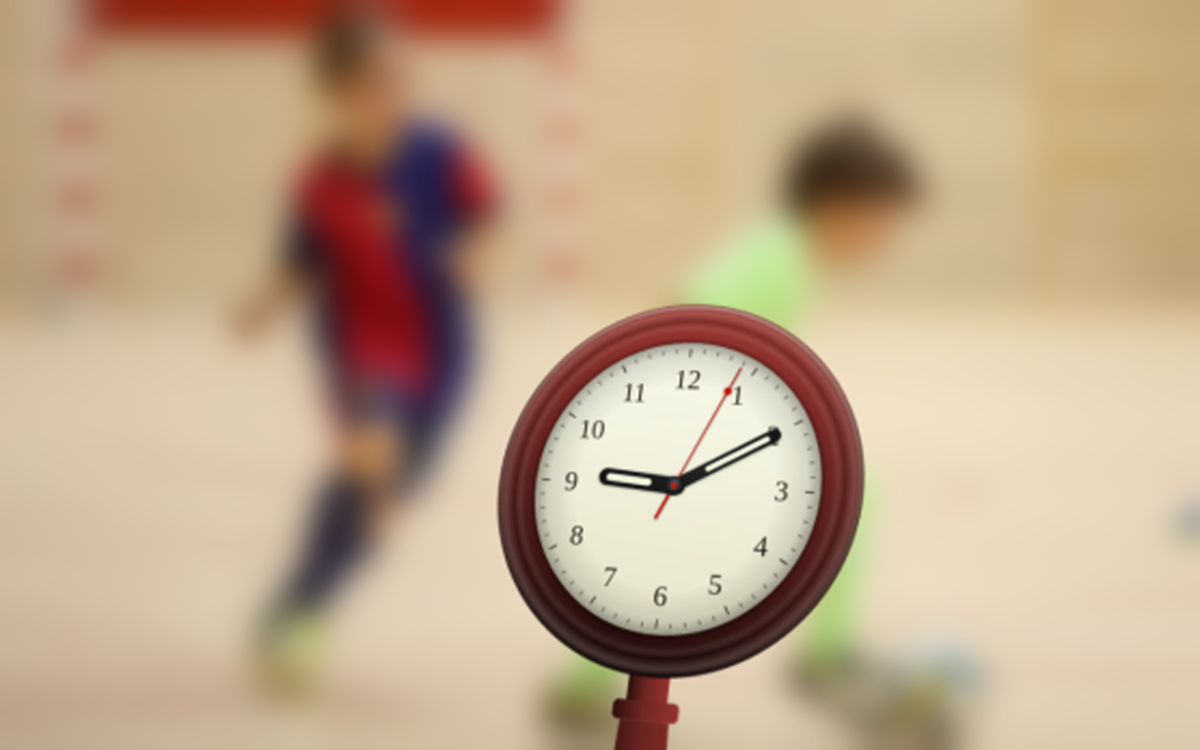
9:10:04
